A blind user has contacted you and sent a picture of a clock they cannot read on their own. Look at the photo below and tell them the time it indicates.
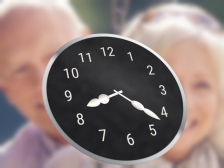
8:22
